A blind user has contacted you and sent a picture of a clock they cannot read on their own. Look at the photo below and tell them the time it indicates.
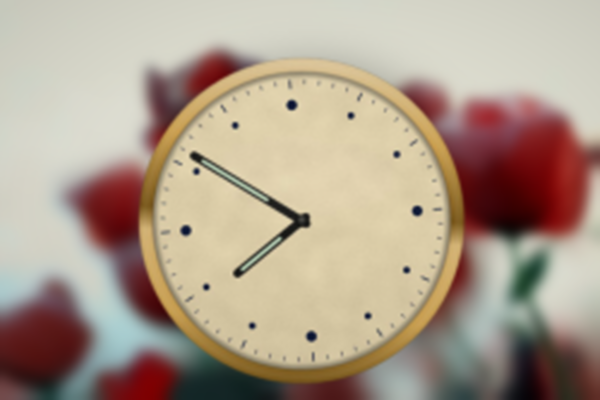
7:51
